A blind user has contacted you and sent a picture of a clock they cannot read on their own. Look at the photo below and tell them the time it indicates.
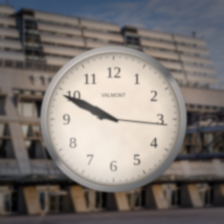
9:49:16
